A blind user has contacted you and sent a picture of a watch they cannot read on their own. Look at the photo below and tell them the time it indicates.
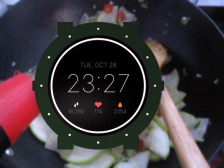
23:27
